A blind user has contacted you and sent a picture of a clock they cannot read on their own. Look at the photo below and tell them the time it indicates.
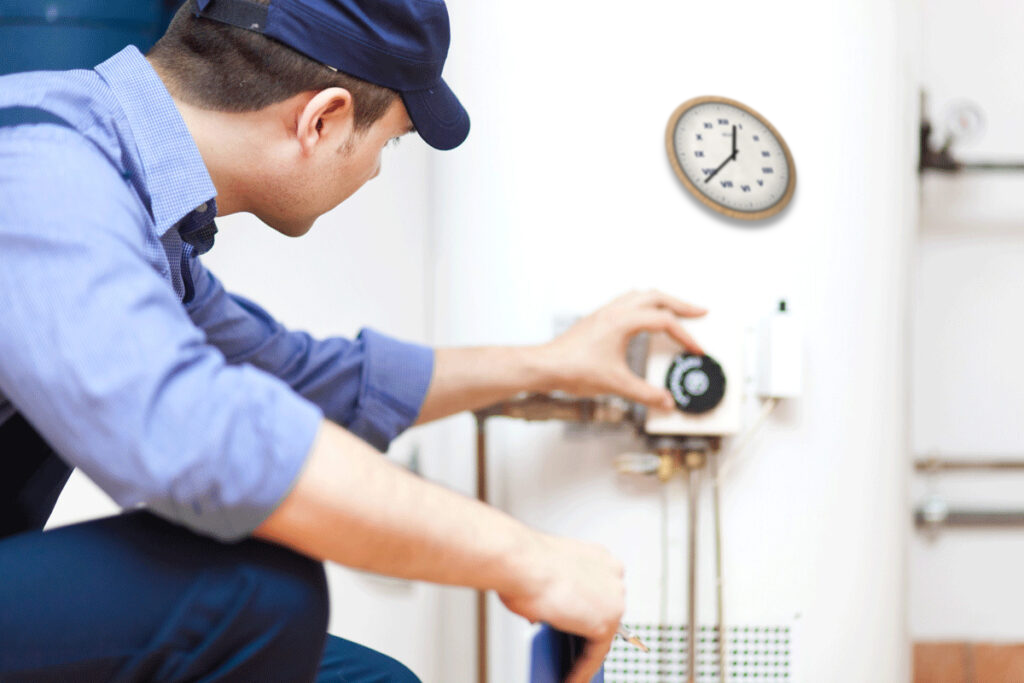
12:39
